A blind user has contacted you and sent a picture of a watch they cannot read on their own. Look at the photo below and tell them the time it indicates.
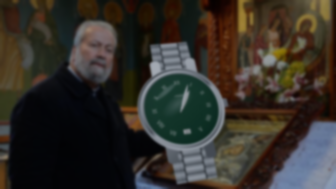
1:04
